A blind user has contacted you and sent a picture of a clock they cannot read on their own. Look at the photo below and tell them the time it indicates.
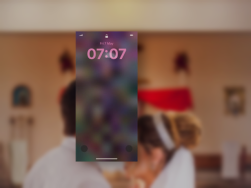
7:07
